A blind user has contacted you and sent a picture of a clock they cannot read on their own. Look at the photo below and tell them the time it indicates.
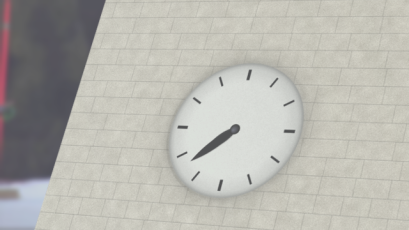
7:38
